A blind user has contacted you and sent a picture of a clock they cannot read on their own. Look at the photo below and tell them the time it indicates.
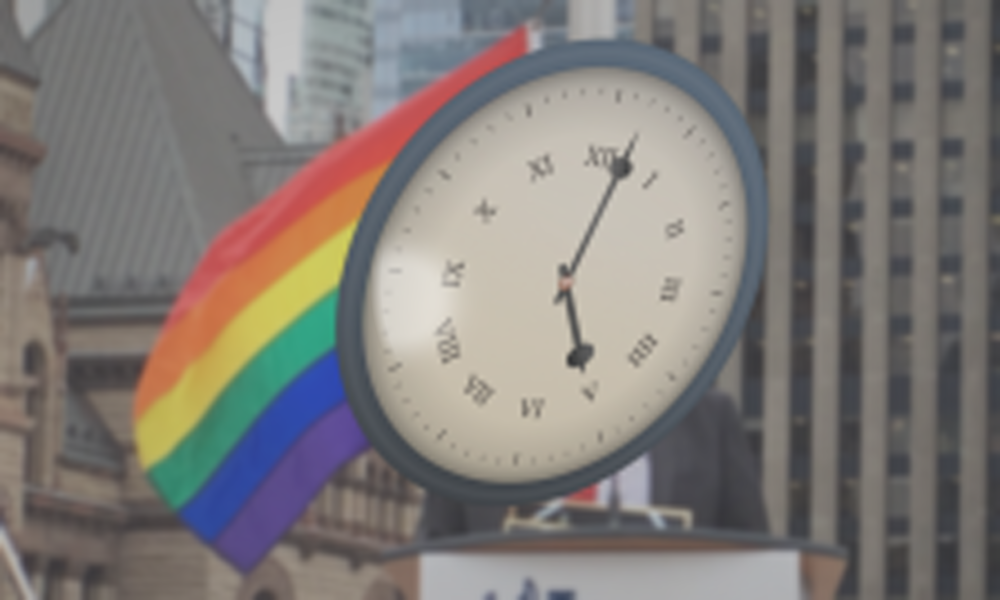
5:02
